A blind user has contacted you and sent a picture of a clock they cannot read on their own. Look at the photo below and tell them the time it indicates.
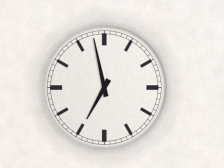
6:58
